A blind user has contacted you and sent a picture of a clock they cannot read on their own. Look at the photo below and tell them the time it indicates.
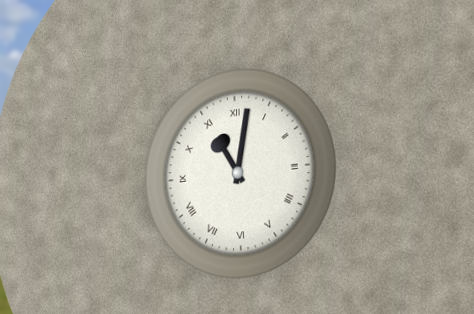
11:02
